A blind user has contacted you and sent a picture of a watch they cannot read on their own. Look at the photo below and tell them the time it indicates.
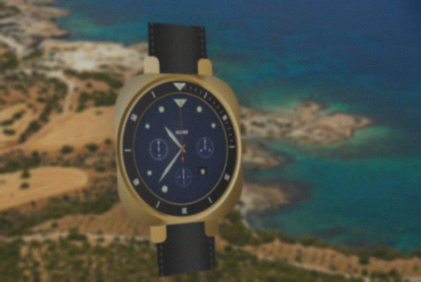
10:37
